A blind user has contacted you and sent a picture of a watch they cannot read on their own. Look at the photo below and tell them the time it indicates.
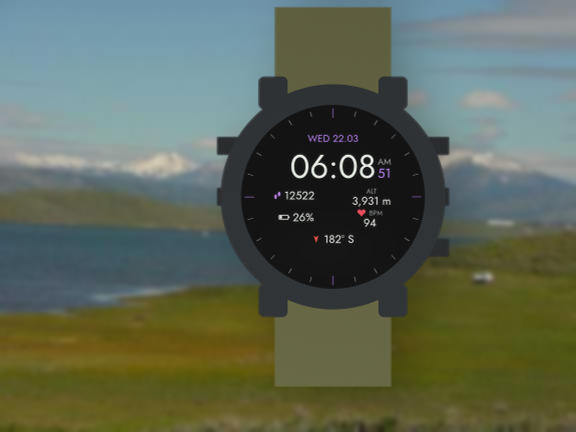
6:08:51
